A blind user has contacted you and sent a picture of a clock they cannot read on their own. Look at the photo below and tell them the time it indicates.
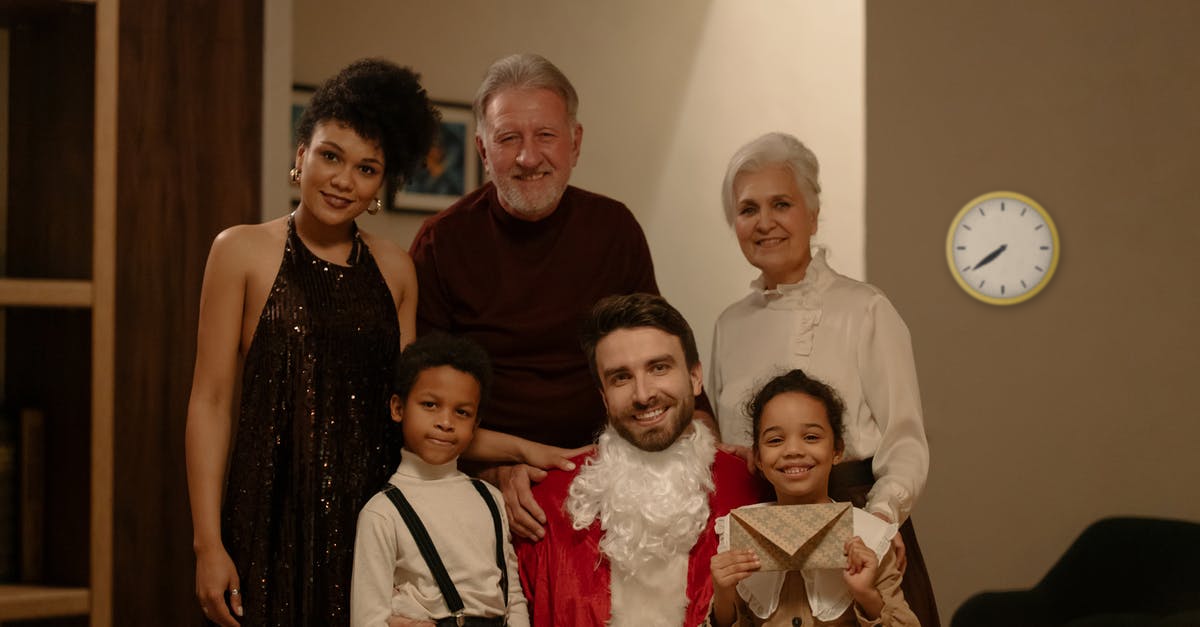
7:39
